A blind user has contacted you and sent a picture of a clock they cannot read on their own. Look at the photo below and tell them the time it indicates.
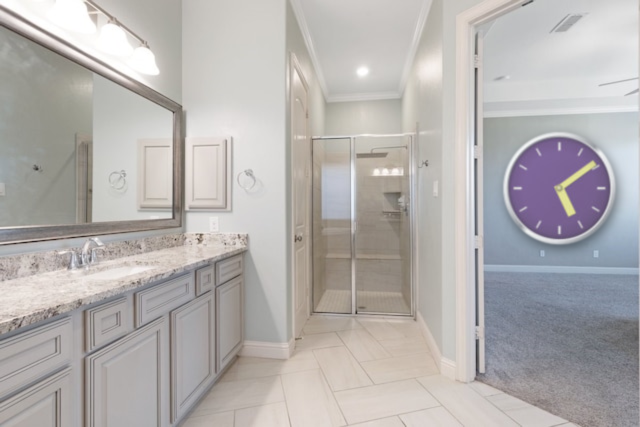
5:09
